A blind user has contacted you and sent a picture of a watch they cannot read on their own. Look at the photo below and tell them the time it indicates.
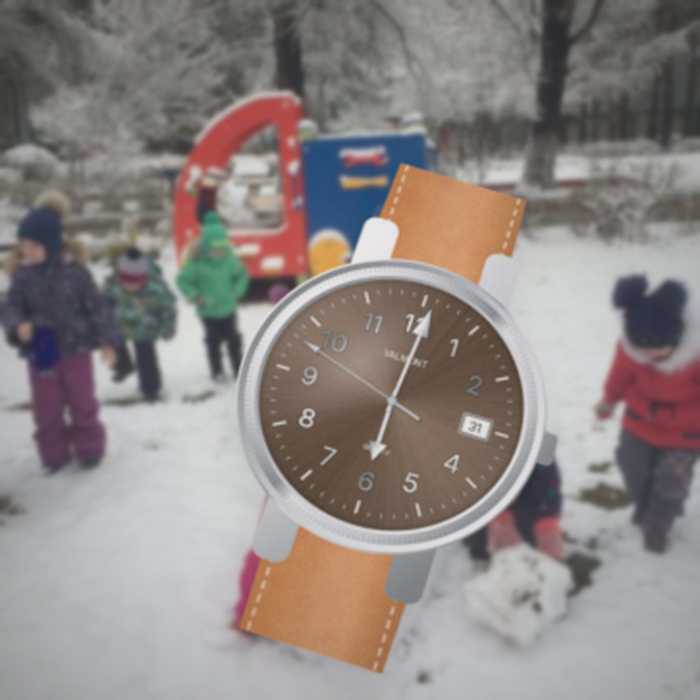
6:00:48
